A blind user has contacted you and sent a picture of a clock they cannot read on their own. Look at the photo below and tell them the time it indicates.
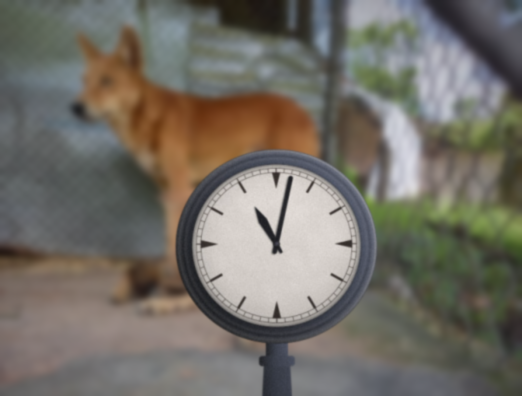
11:02
